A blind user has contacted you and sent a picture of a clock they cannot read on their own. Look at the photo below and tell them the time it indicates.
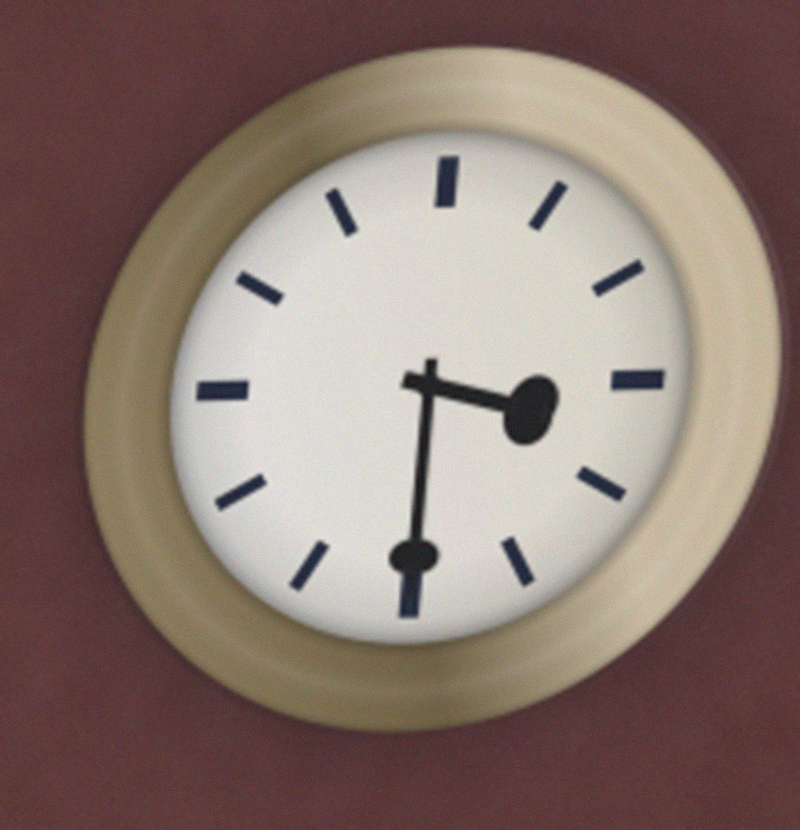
3:30
